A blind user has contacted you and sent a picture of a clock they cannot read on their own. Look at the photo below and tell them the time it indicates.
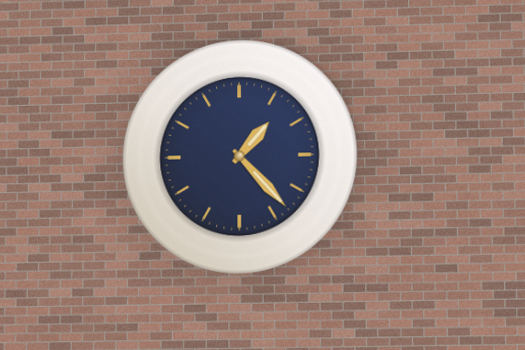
1:23
